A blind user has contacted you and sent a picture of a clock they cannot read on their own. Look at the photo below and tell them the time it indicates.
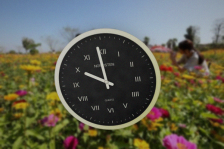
9:59
